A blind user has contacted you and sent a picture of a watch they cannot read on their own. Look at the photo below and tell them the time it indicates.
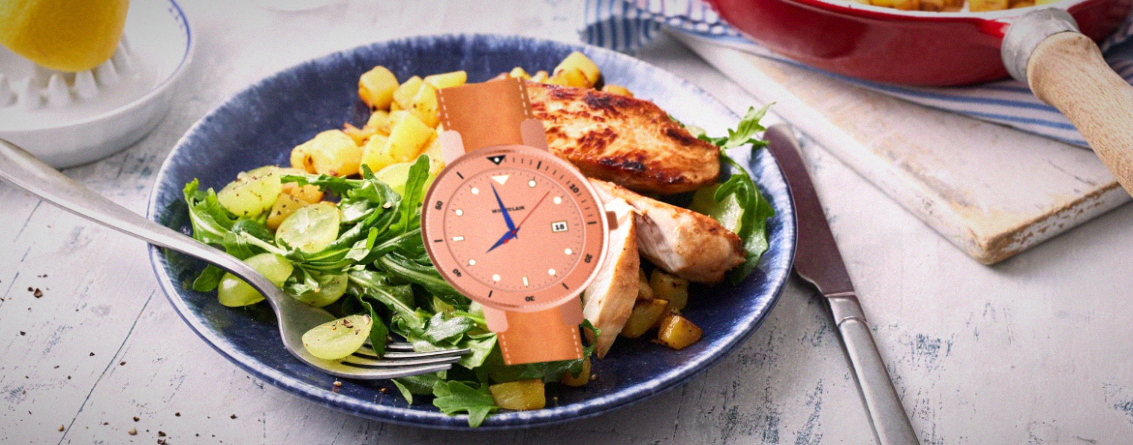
7:58:08
